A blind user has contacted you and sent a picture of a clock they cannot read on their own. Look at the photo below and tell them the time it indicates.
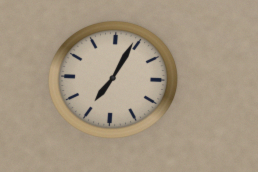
7:04
